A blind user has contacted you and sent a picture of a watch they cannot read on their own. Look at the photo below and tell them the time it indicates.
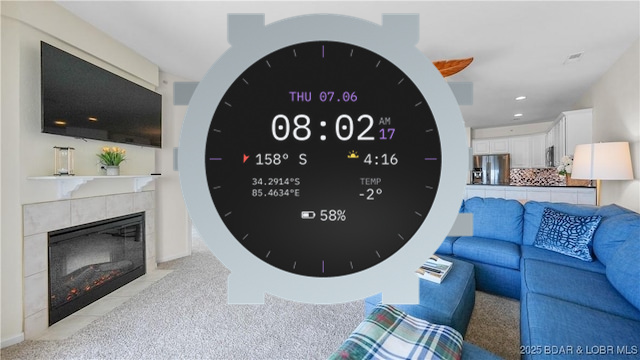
8:02:17
